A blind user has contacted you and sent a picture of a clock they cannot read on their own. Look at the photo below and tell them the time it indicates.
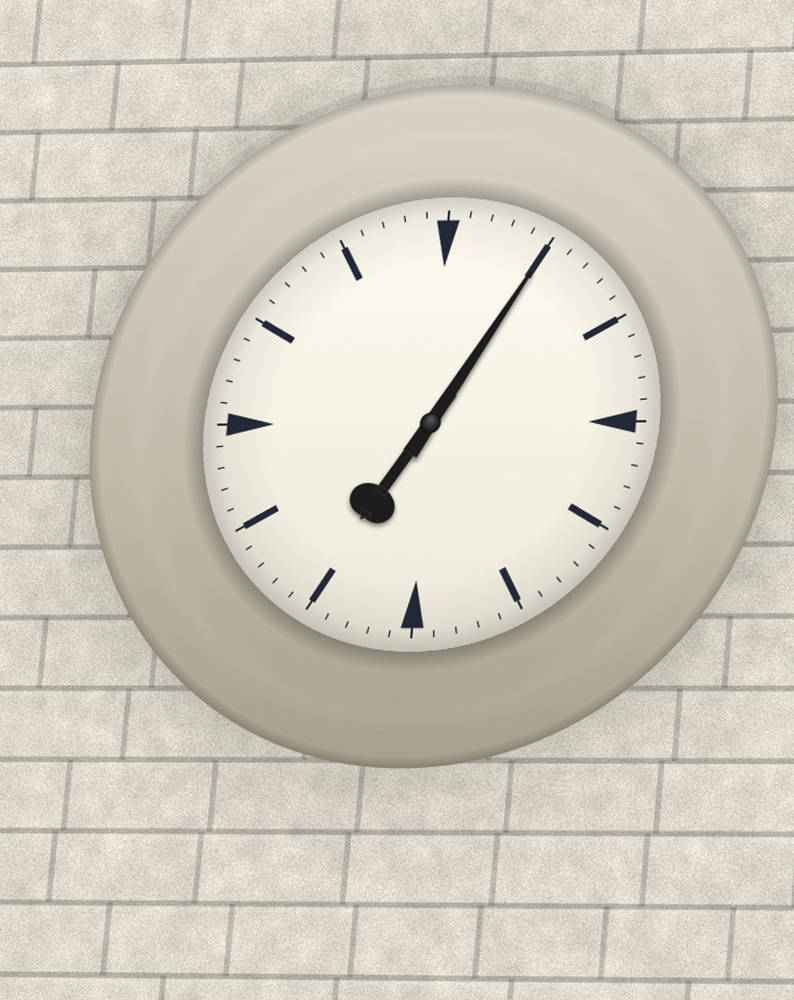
7:05
